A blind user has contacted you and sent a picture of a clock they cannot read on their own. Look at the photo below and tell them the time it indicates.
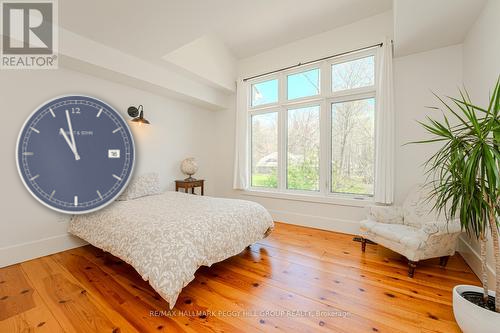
10:58
